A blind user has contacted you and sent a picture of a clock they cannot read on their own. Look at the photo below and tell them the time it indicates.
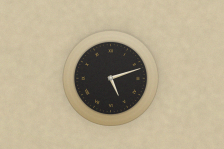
5:12
